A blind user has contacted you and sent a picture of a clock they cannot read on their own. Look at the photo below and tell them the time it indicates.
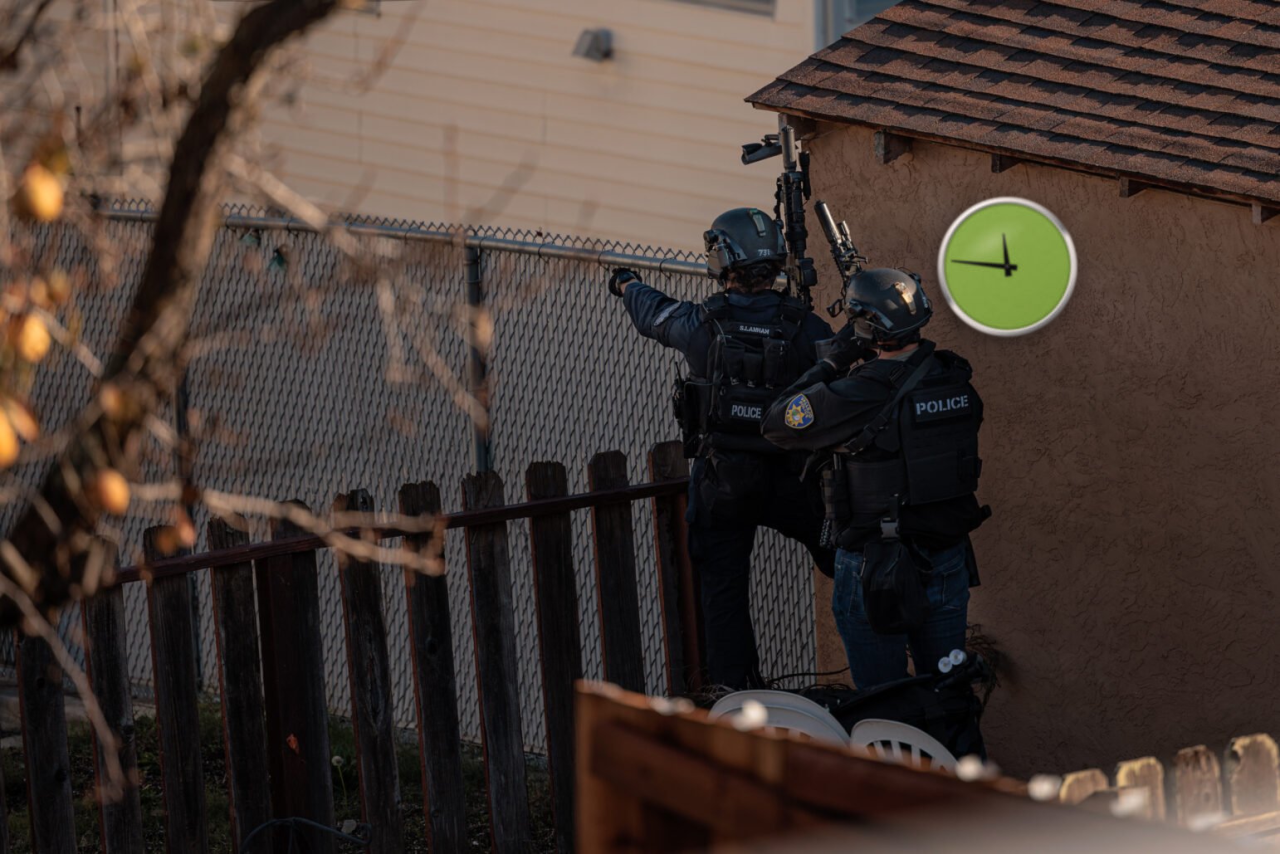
11:46
